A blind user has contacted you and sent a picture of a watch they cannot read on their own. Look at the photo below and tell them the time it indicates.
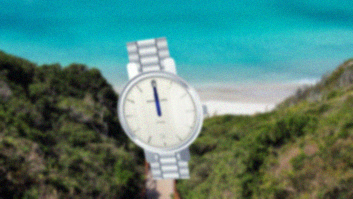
12:00
